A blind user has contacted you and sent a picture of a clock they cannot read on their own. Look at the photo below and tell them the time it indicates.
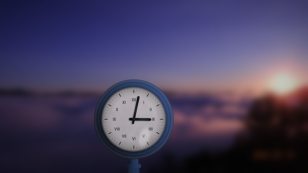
3:02
